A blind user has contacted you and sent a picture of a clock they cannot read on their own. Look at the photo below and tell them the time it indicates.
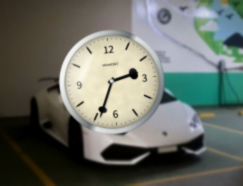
2:34
